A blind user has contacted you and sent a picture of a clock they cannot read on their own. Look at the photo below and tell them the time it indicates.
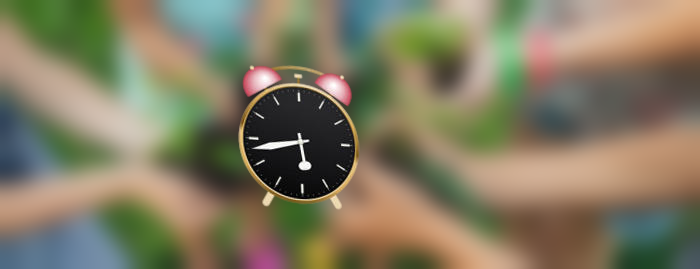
5:43
